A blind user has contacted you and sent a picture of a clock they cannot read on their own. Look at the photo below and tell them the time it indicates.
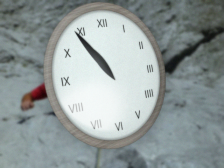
10:54
